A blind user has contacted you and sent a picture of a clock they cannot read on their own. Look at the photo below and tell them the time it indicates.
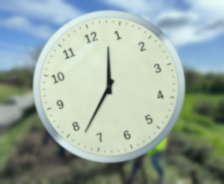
12:38
